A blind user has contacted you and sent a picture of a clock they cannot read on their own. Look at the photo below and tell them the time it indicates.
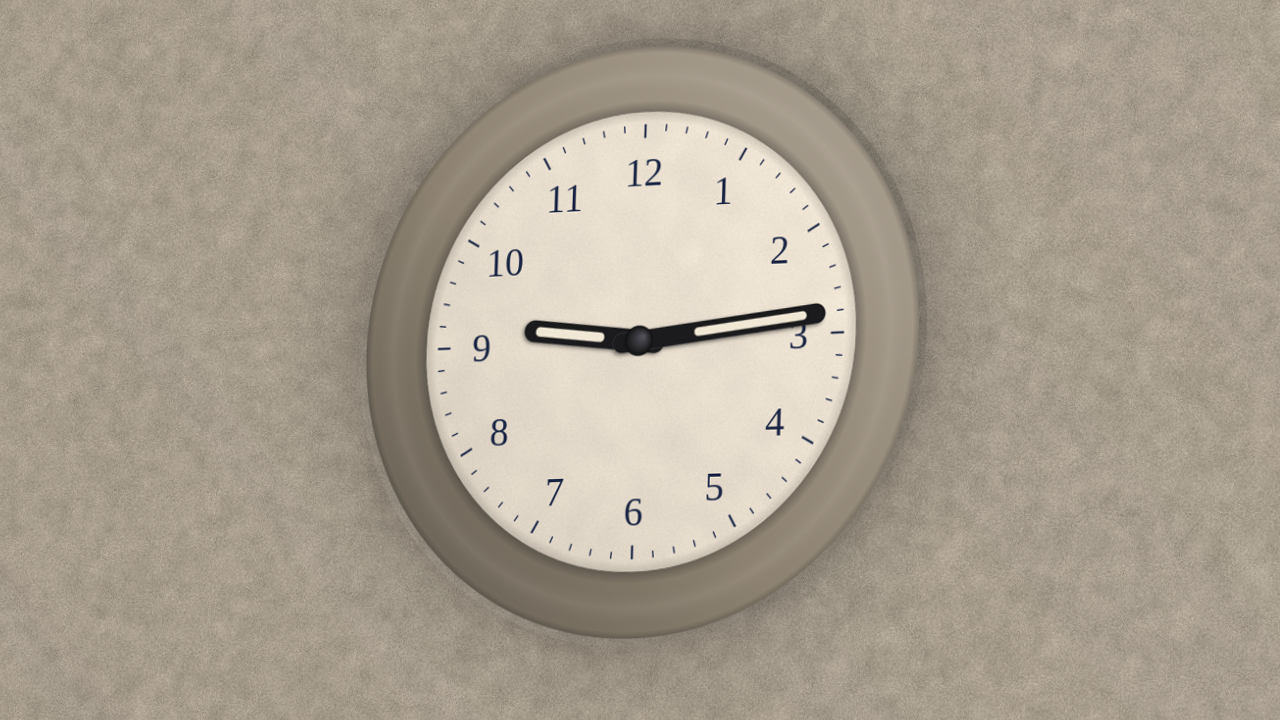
9:14
